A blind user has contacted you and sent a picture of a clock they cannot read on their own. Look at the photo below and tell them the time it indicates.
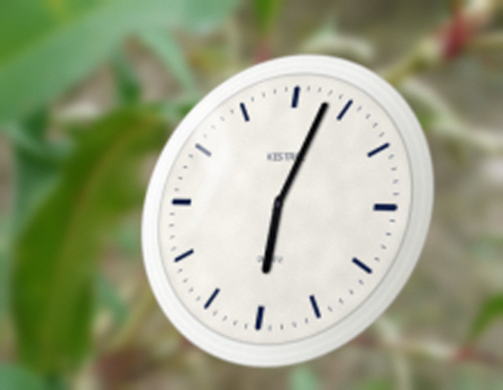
6:03
